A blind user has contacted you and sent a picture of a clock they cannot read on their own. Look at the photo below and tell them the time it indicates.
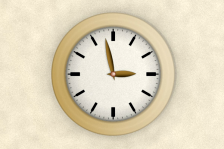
2:58
